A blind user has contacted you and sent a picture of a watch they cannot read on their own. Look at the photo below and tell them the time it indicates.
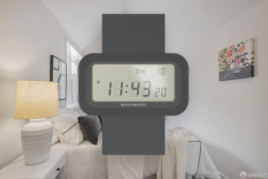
11:43:20
